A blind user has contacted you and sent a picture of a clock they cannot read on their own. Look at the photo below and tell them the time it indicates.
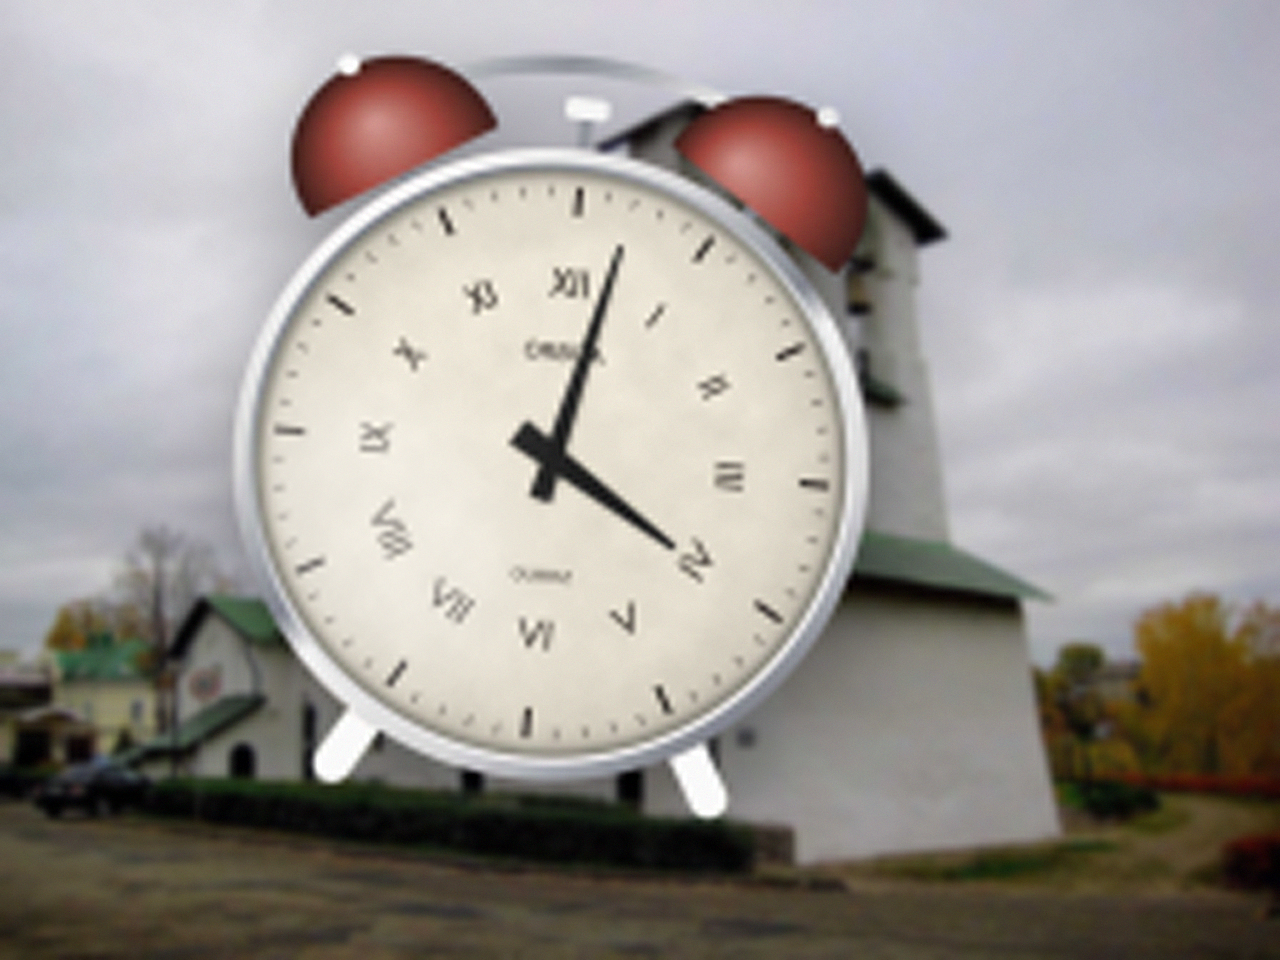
4:02
